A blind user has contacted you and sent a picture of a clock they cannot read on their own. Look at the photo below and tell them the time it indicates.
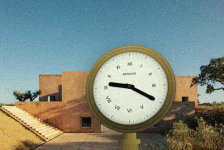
9:20
